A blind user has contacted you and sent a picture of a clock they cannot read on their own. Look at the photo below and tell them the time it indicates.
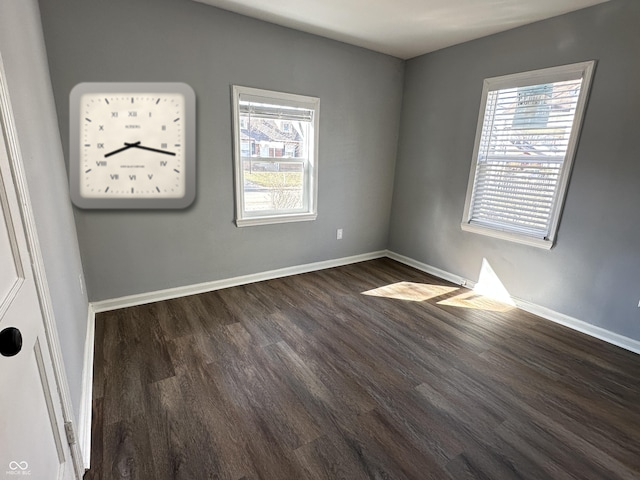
8:17
